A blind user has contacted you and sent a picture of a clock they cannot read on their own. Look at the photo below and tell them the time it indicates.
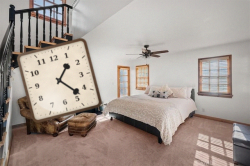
1:23
